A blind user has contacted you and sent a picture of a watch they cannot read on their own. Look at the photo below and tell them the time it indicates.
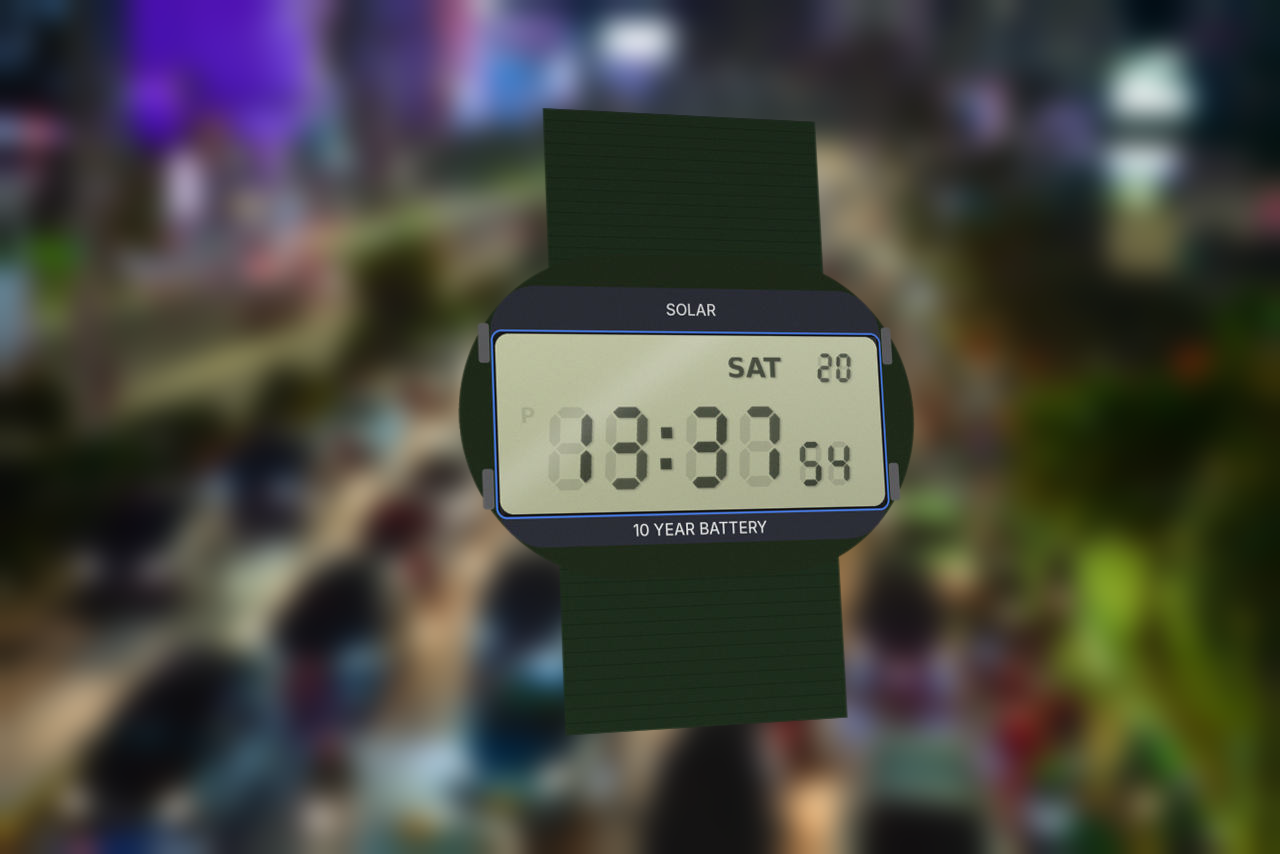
13:37:54
